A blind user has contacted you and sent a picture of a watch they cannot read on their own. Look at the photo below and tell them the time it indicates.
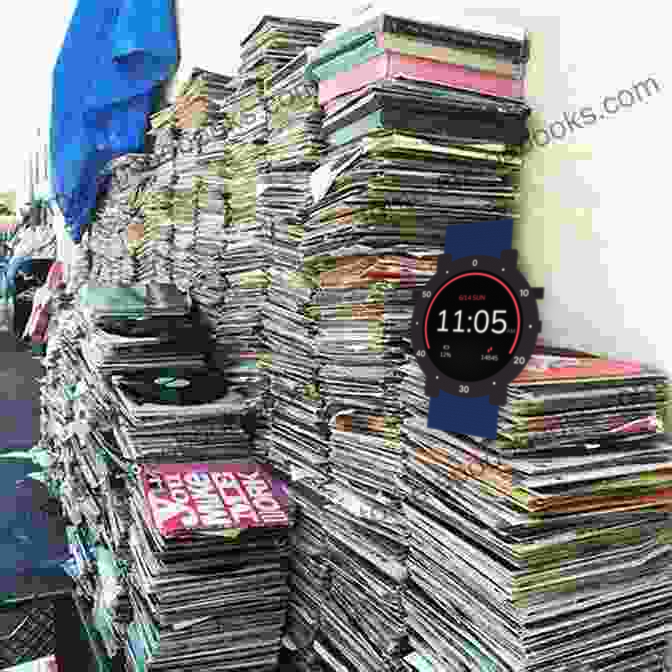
11:05
